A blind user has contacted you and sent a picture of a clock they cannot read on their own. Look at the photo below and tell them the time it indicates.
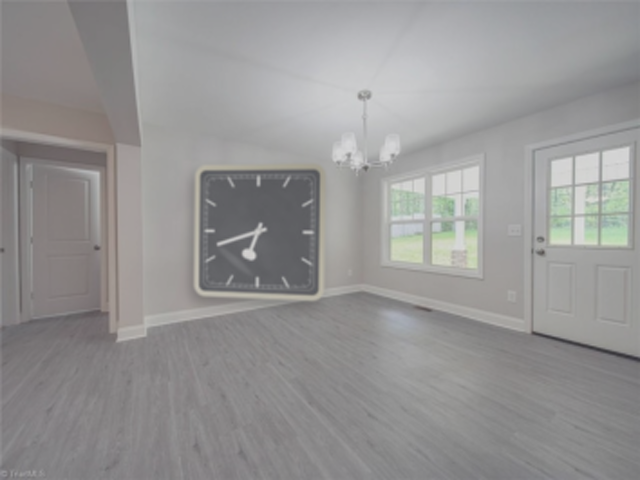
6:42
